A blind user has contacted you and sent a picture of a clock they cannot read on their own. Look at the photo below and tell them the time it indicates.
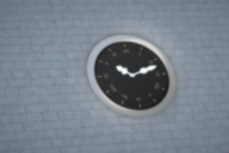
10:12
